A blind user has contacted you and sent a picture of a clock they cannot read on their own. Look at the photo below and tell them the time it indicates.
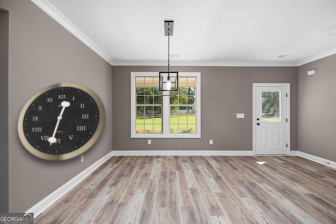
12:32
